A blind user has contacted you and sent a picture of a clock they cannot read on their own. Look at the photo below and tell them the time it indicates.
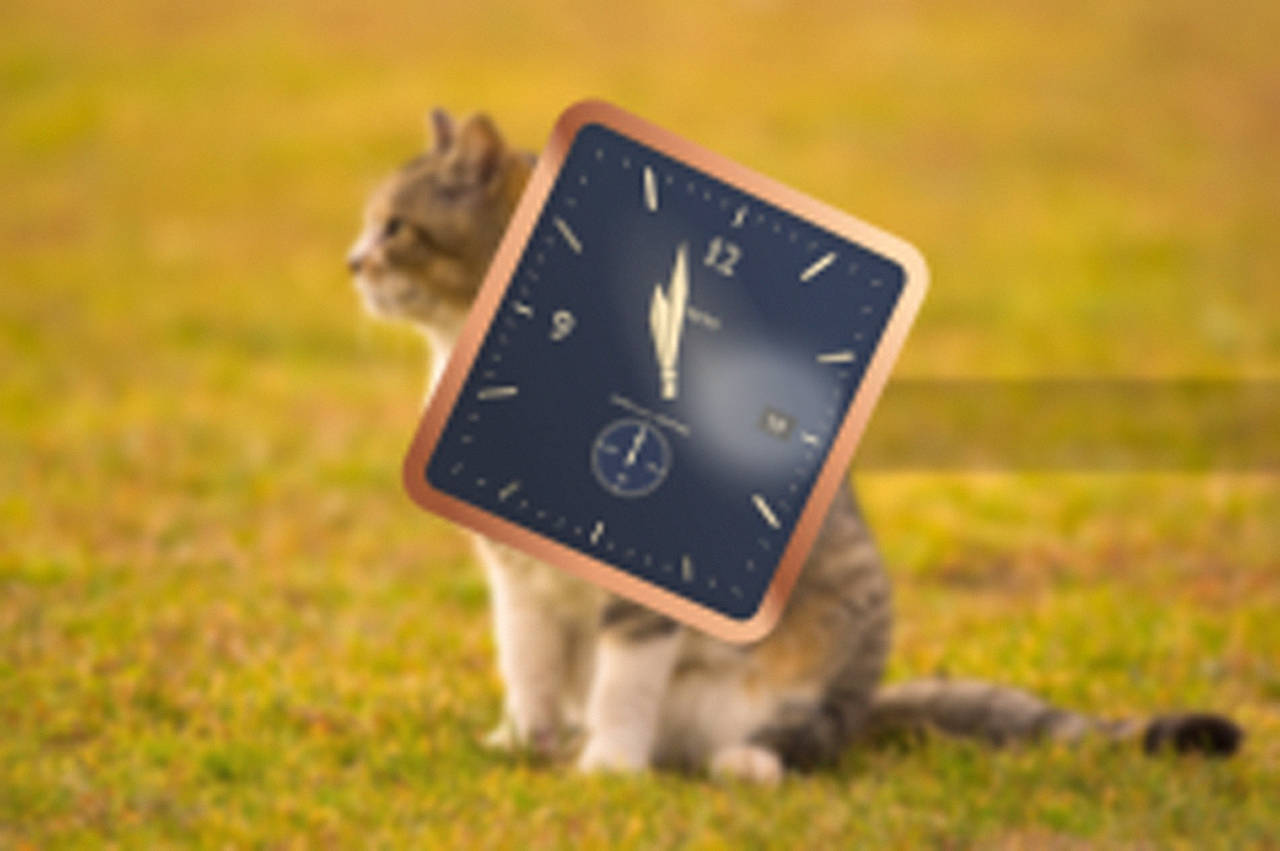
10:57
